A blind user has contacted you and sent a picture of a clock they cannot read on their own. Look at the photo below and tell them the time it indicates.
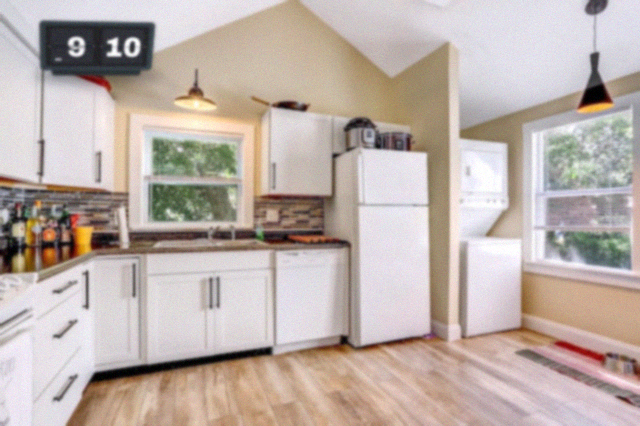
9:10
